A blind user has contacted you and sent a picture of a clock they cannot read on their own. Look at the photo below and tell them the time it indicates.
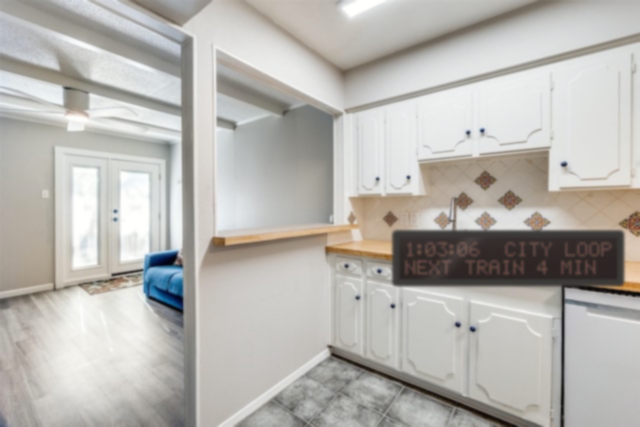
1:03:06
